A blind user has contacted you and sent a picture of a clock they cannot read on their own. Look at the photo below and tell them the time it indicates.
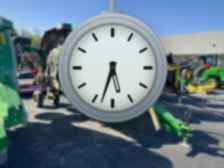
5:33
